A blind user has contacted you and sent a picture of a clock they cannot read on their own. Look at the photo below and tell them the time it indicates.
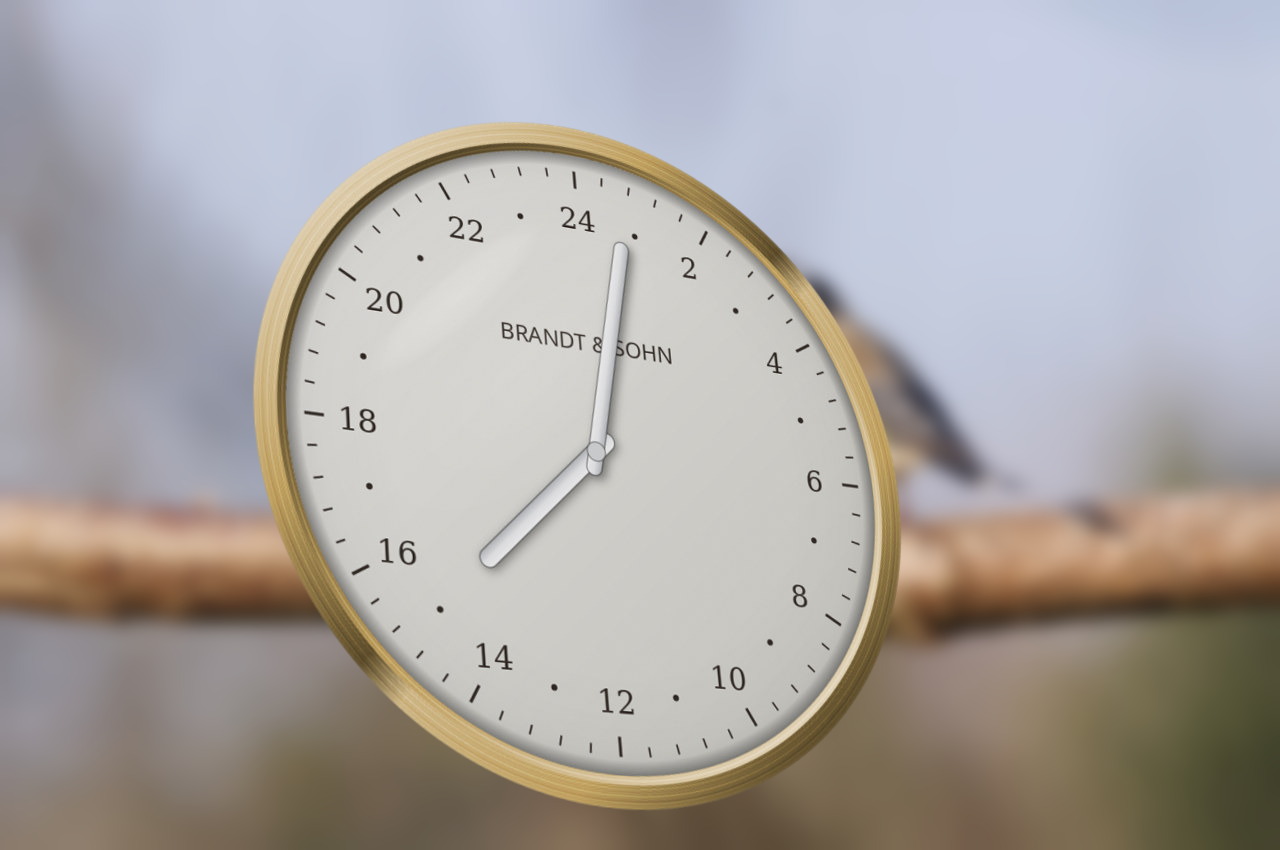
15:02
